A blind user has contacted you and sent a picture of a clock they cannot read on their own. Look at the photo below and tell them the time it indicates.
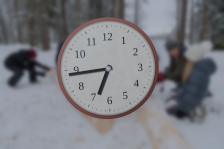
6:44
